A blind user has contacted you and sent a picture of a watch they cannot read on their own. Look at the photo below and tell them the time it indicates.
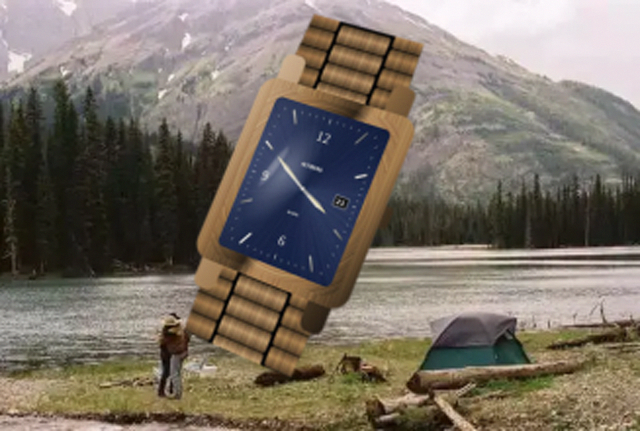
3:50
